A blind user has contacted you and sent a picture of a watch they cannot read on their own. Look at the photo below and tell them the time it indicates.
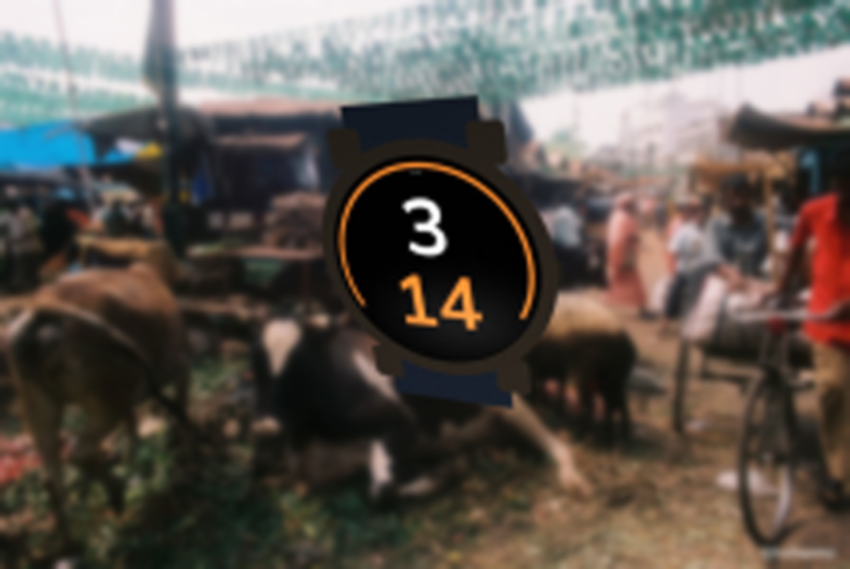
3:14
